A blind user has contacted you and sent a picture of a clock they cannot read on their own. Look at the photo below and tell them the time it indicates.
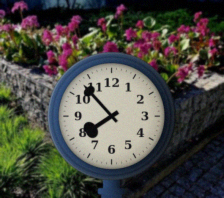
7:53
